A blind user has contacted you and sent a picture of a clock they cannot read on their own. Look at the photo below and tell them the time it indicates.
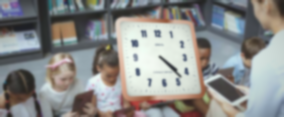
4:23
